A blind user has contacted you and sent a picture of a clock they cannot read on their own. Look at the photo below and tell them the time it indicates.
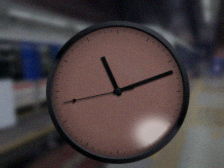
11:11:43
